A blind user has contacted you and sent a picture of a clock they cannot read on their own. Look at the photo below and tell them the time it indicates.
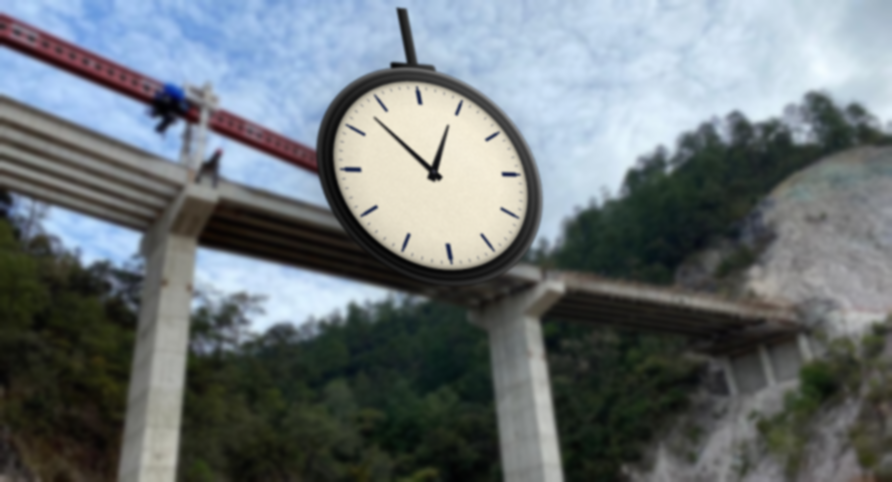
12:53
